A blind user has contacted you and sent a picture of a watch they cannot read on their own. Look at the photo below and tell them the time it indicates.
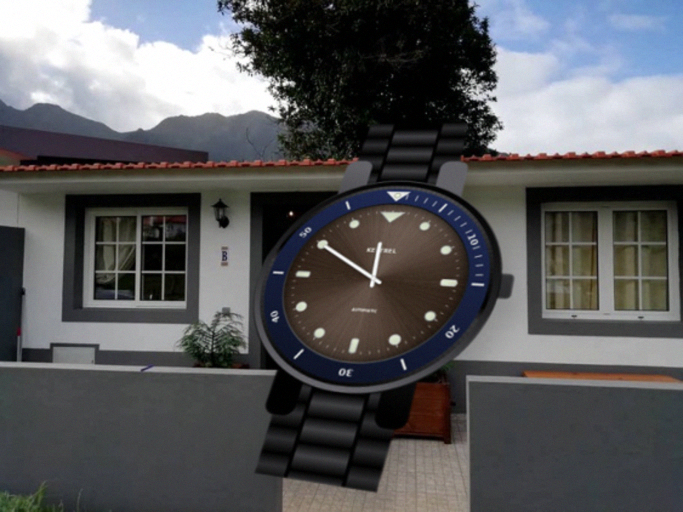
11:50
